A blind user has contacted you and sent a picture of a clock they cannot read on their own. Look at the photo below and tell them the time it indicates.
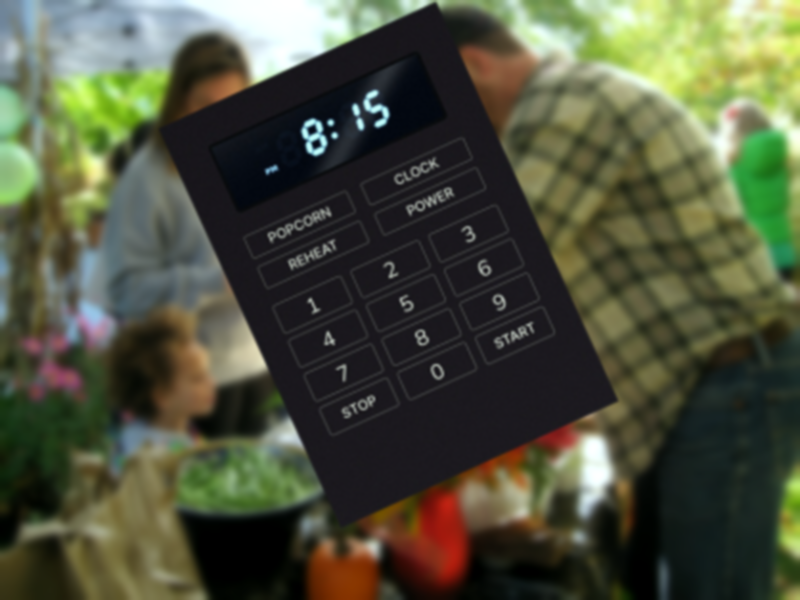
8:15
